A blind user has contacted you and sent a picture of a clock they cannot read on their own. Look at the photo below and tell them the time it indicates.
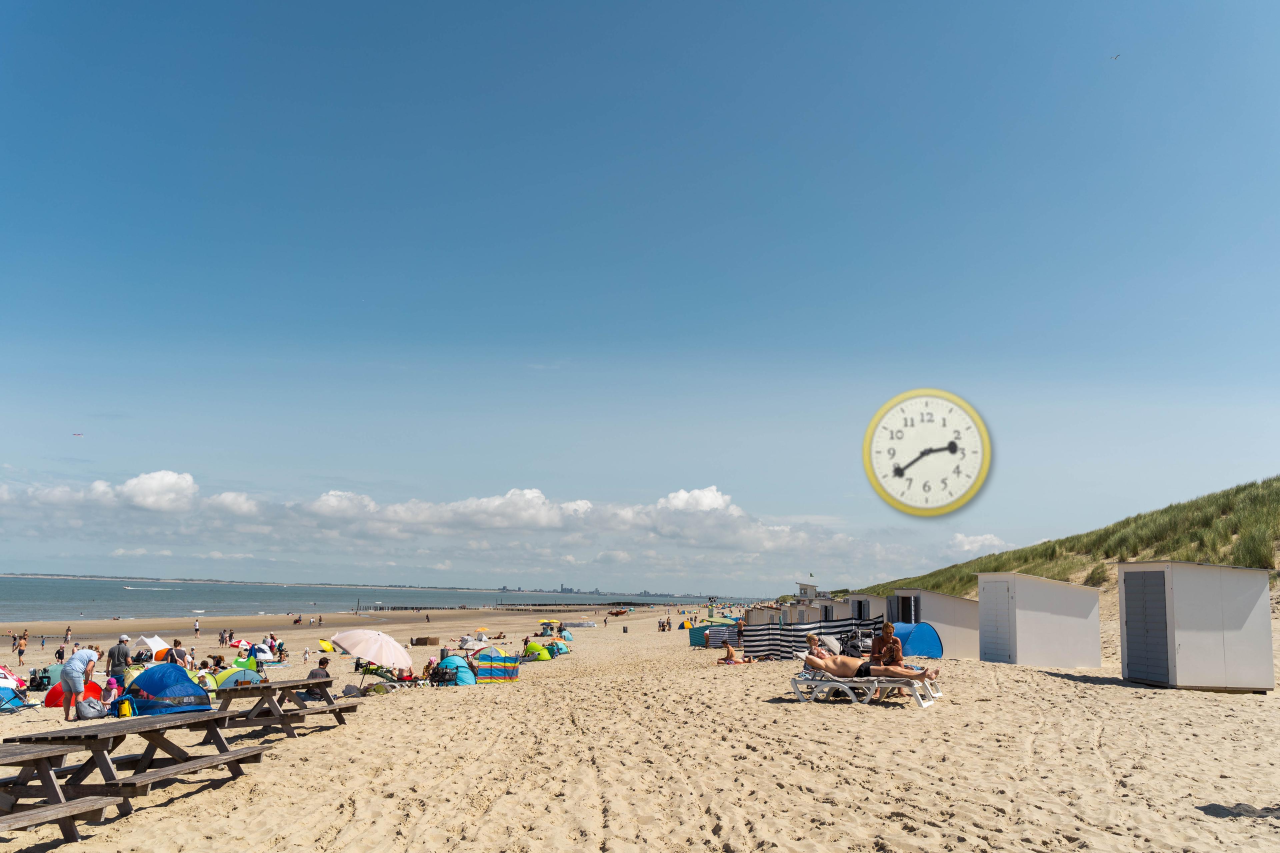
2:39
